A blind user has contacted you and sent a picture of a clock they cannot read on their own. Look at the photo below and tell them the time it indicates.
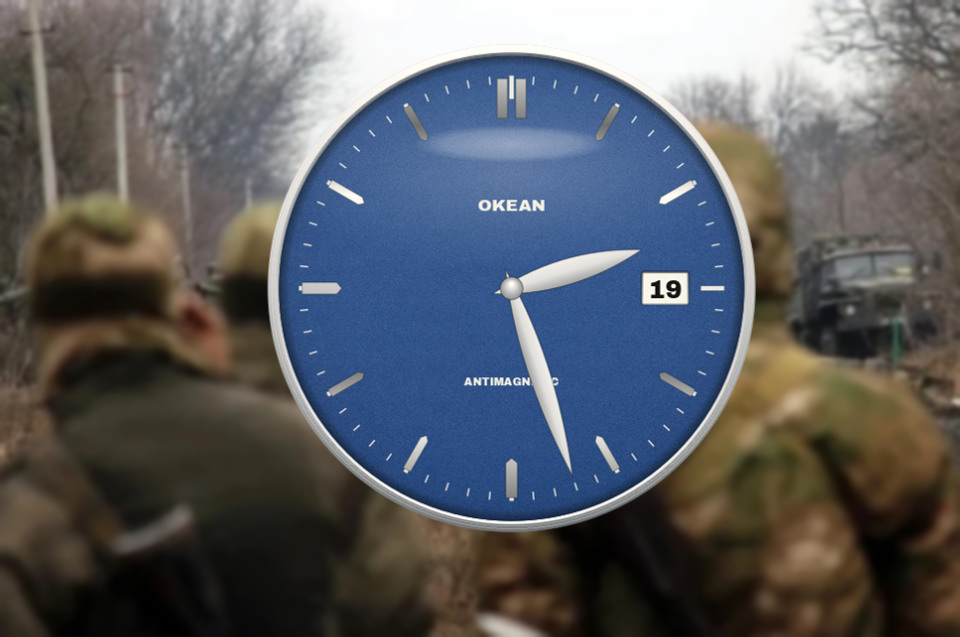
2:27
